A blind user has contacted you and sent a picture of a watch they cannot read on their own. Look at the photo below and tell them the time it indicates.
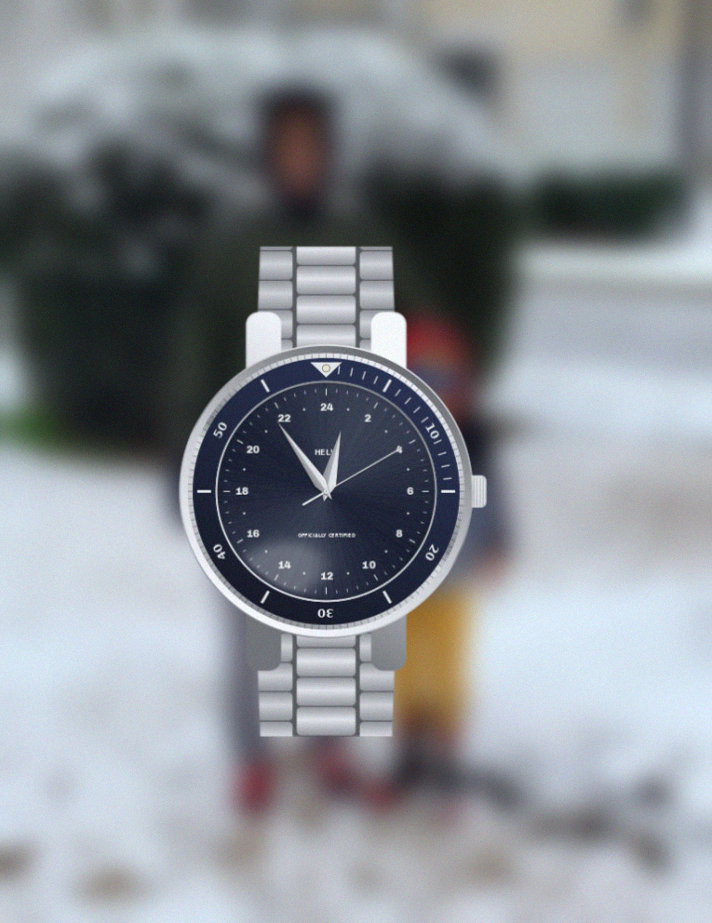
0:54:10
